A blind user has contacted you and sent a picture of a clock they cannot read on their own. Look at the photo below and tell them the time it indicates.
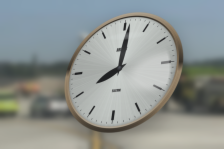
8:01
